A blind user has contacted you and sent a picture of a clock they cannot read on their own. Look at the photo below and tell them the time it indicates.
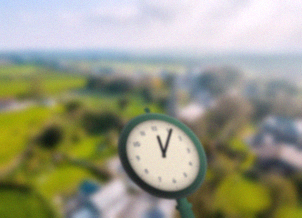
12:06
